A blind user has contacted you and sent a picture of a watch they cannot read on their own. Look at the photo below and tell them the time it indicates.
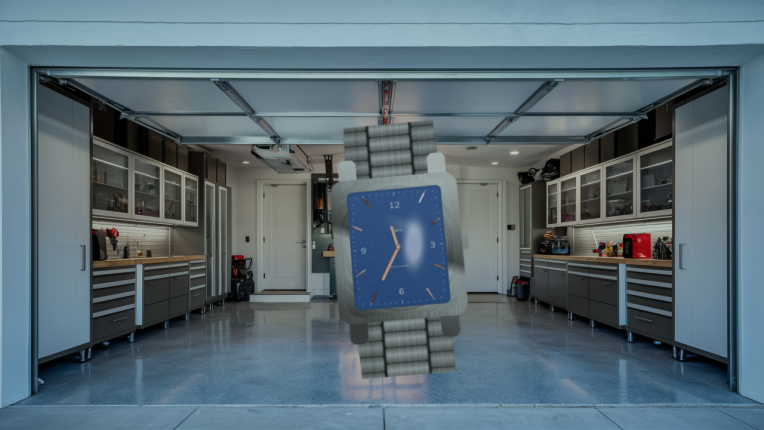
11:35
